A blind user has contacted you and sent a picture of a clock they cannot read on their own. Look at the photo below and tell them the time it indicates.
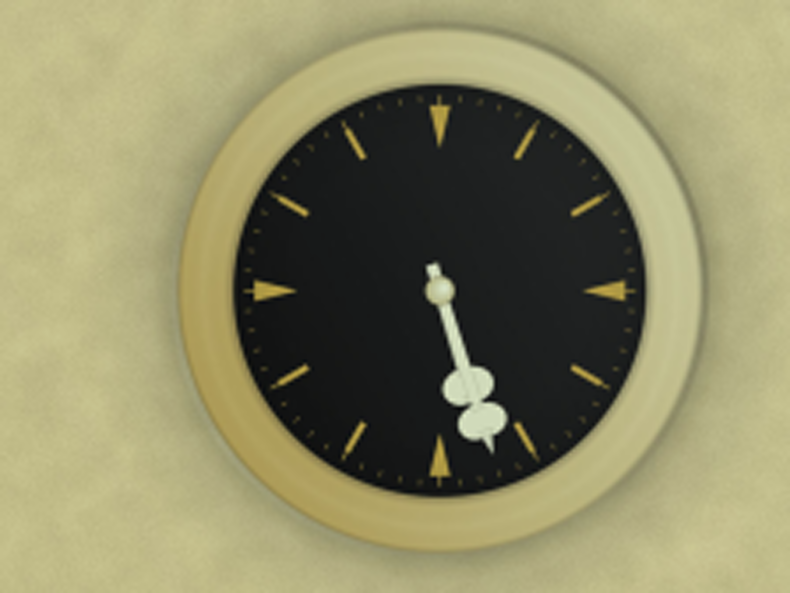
5:27
